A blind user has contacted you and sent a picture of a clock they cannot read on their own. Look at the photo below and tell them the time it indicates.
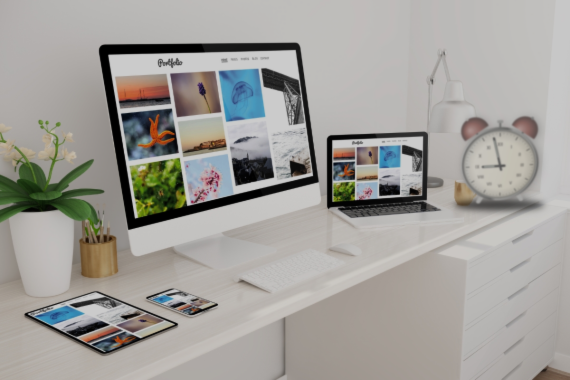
8:58
